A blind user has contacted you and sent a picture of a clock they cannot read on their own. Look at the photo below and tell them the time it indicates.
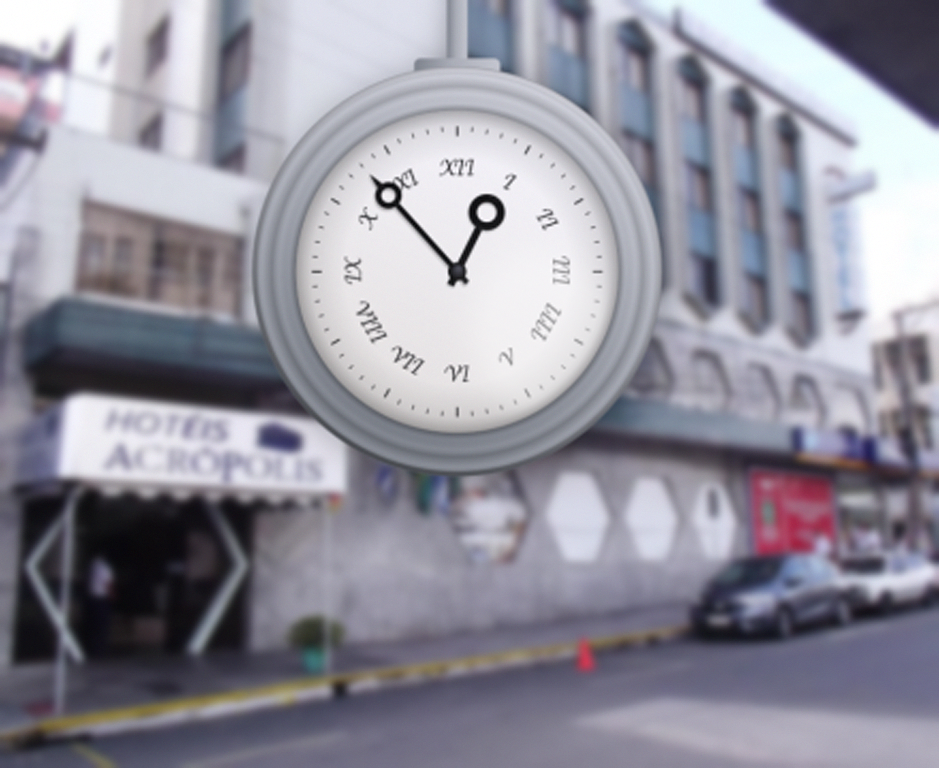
12:53
